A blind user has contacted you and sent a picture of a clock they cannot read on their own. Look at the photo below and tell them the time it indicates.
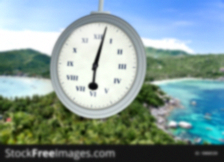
6:02
